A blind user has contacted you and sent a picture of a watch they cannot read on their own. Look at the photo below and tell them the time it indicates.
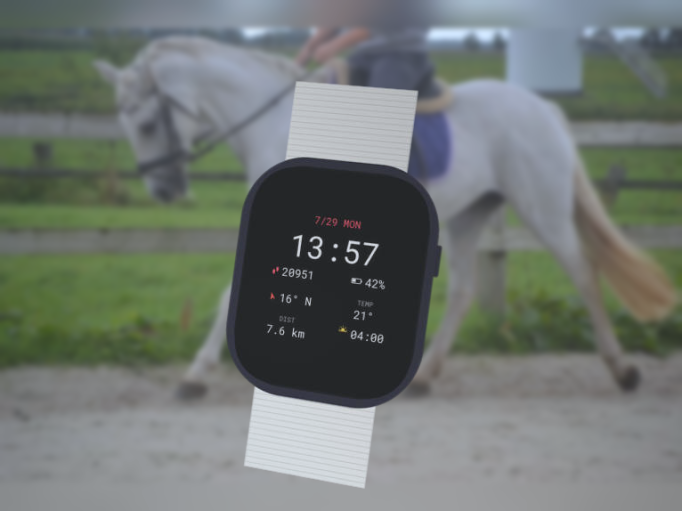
13:57
